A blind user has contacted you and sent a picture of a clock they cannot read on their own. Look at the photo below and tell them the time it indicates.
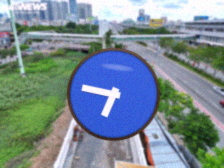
6:47
